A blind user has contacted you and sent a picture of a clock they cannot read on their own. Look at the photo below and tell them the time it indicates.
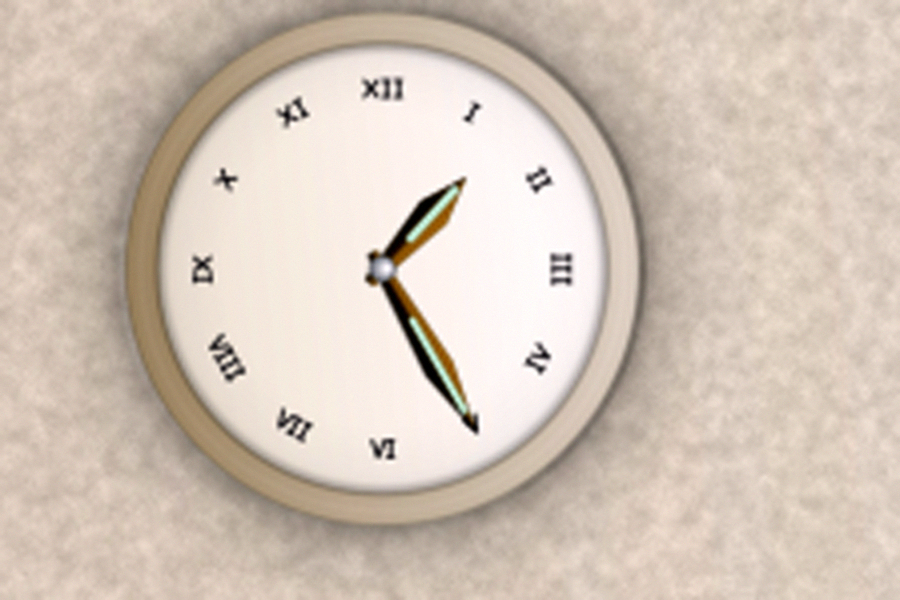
1:25
